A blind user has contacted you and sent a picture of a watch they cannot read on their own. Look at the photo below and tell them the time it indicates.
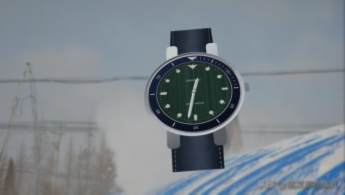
12:32
